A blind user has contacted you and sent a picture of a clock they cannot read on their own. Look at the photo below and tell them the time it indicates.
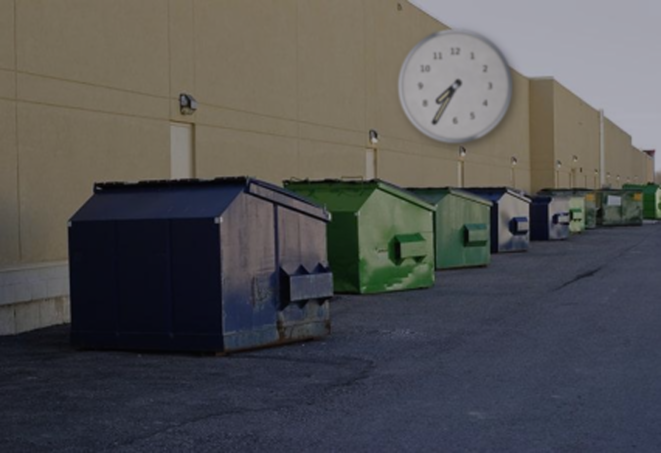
7:35
